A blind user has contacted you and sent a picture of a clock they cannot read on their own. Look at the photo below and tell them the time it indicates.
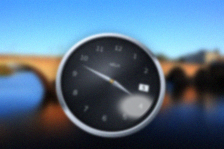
3:48
